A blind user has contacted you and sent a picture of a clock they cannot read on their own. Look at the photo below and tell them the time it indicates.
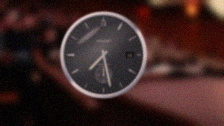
7:28
